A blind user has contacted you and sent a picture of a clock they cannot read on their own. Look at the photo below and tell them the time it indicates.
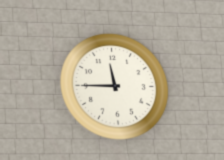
11:45
